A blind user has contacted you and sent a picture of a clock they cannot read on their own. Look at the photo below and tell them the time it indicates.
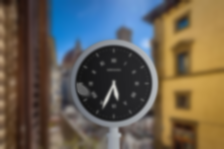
5:34
